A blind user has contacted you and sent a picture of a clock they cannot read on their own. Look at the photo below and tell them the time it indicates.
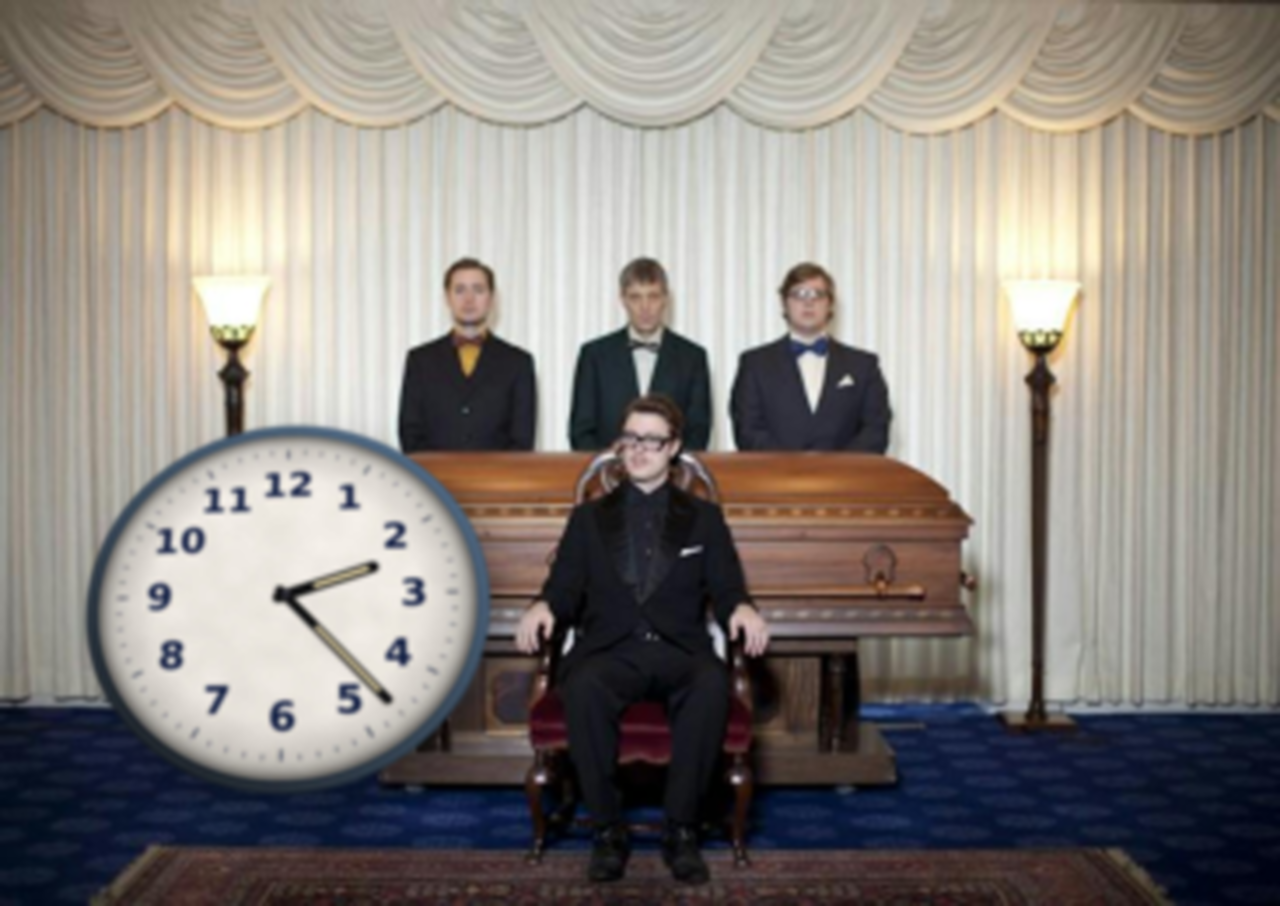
2:23
